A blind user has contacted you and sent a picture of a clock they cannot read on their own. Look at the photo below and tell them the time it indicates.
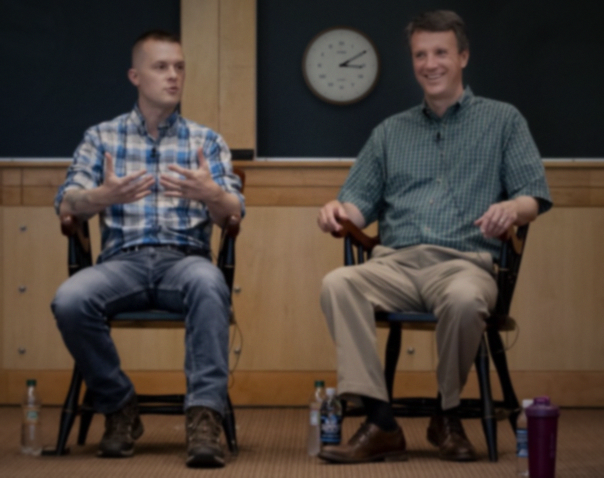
3:10
